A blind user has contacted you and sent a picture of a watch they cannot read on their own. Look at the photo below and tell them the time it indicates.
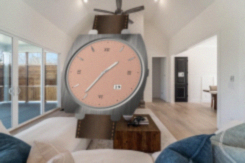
1:36
